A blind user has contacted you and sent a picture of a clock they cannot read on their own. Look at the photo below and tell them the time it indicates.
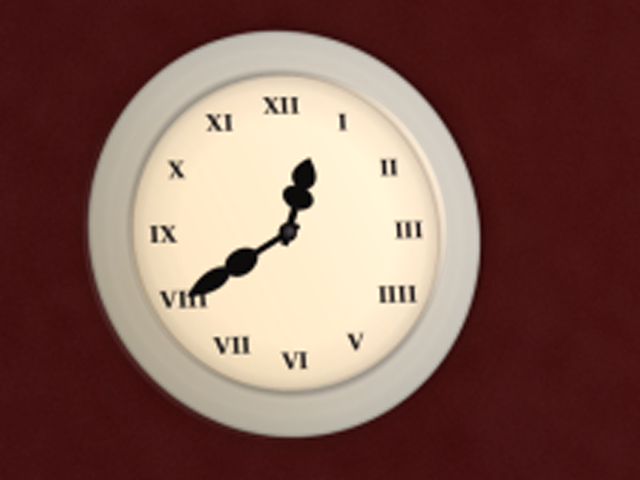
12:40
